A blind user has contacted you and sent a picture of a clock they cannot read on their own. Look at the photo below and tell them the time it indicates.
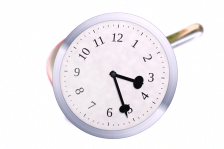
3:26
